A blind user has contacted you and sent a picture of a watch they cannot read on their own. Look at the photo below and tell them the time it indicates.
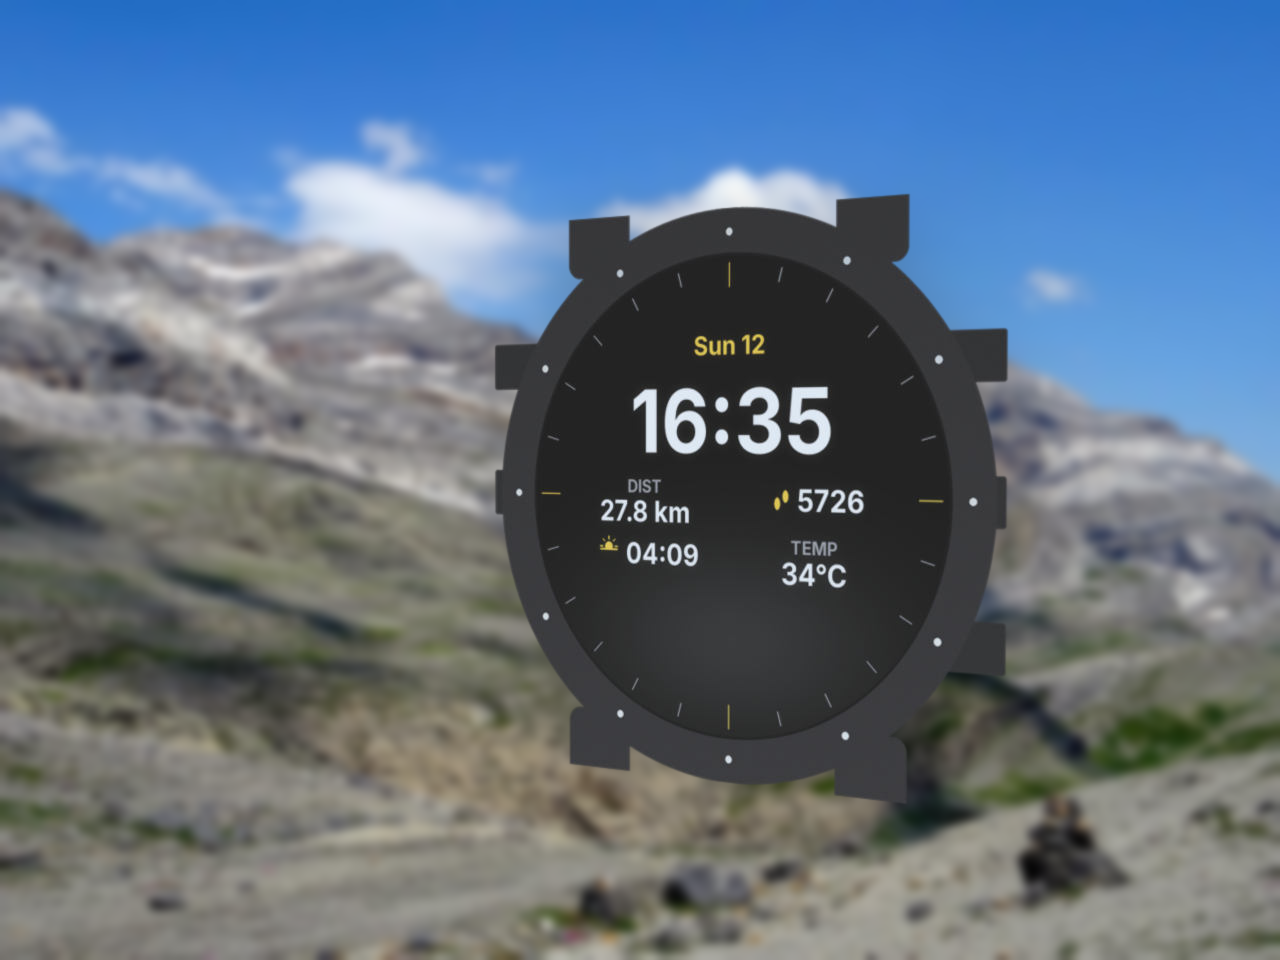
16:35
